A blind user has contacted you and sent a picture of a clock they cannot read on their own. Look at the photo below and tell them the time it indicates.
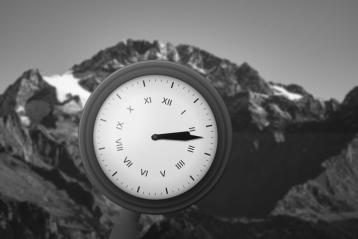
2:12
